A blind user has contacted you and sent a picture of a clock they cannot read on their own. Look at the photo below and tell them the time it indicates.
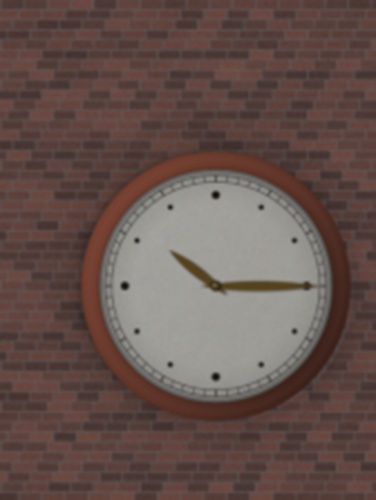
10:15
